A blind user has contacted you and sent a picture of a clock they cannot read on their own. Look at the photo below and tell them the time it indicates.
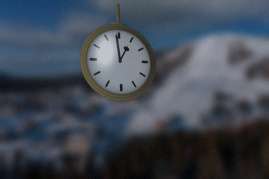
12:59
